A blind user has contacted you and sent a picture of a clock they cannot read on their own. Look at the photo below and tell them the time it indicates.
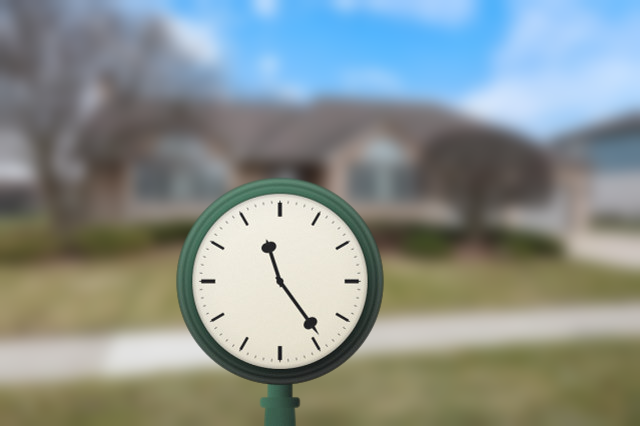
11:24
